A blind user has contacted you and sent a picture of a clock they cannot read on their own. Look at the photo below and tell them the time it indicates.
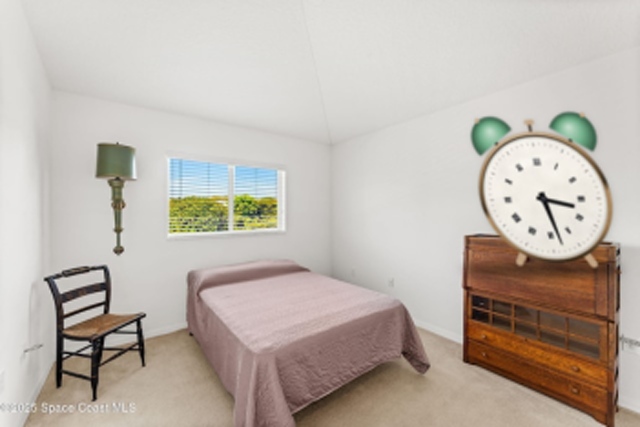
3:28
